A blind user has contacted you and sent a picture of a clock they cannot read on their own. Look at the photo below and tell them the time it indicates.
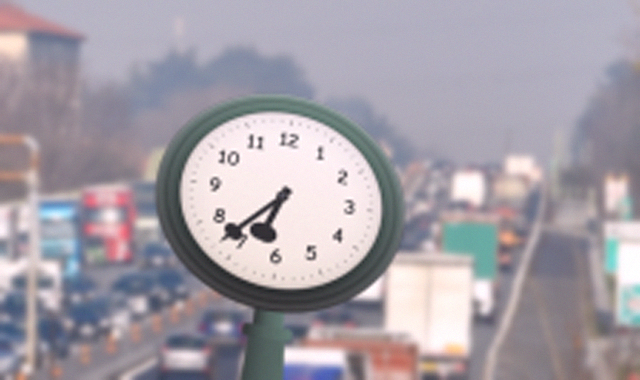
6:37
